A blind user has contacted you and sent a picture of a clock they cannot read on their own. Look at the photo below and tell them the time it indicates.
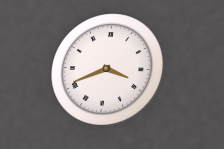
3:41
